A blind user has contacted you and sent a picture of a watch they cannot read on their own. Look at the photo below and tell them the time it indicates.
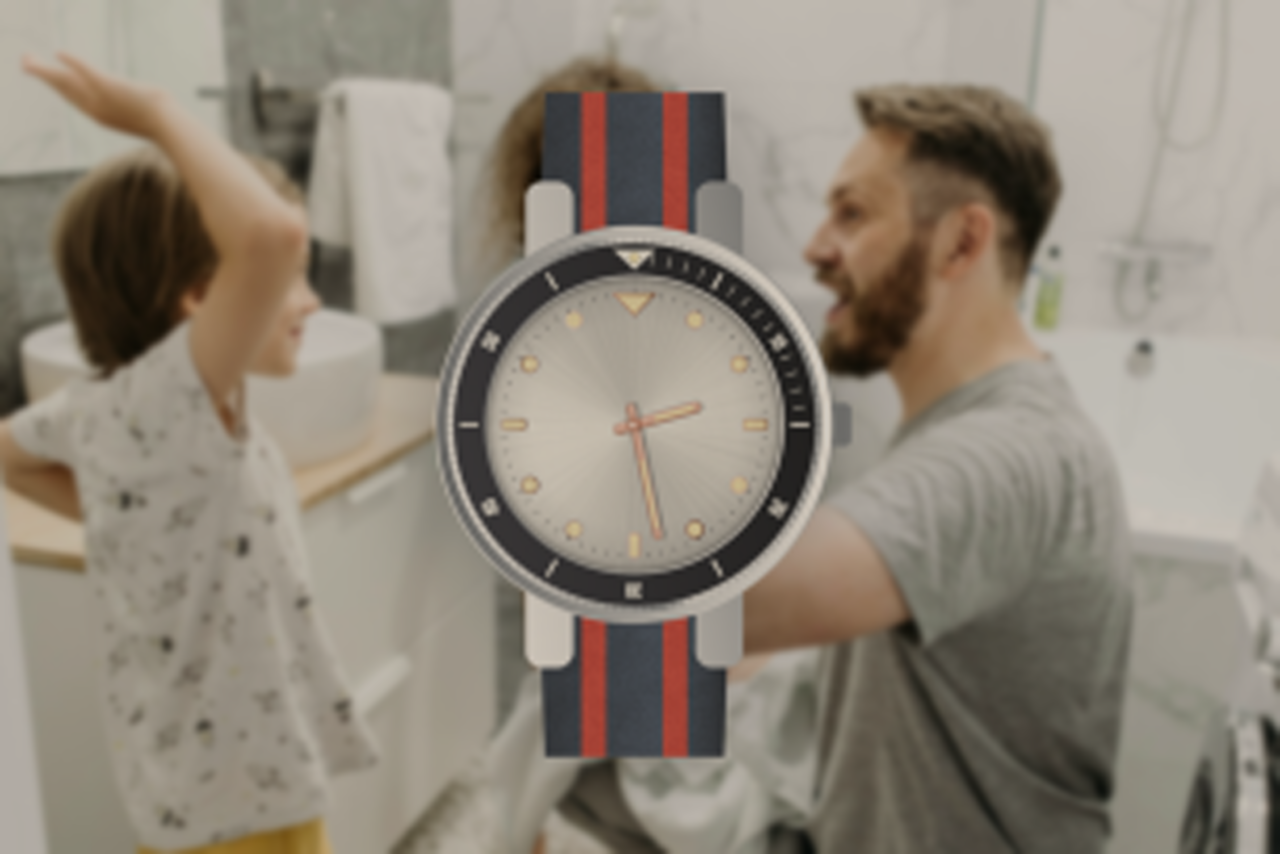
2:28
